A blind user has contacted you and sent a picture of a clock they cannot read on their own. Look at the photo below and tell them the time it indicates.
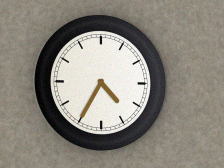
4:35
